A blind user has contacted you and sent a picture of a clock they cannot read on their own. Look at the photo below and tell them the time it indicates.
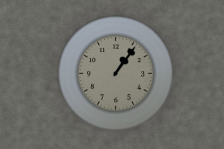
1:06
